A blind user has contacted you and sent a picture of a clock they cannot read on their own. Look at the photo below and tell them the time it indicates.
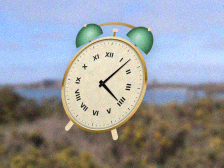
4:07
